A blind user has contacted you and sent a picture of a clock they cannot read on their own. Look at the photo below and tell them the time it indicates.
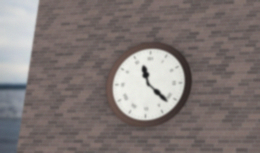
11:22
